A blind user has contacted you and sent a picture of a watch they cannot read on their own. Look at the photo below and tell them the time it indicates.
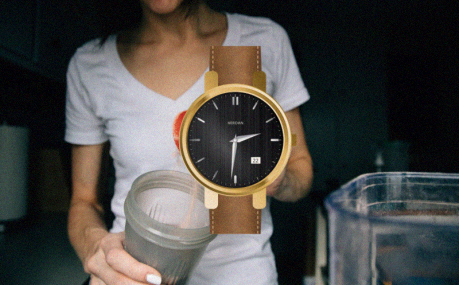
2:31
